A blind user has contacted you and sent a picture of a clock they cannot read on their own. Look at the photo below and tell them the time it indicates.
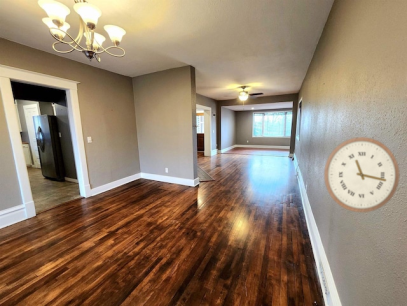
11:17
